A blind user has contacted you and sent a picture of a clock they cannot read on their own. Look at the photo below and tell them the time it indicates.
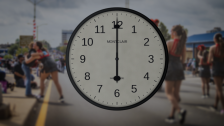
6:00
